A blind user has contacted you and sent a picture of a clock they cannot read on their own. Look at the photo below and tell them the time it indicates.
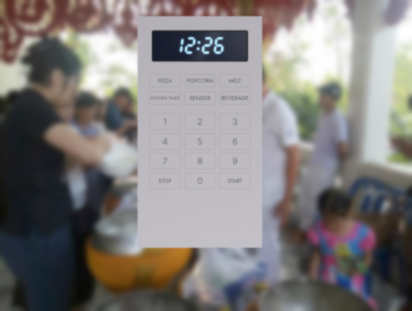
12:26
